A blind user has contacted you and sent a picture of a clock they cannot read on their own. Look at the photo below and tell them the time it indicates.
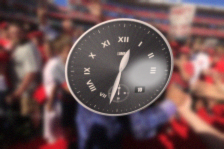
12:32
